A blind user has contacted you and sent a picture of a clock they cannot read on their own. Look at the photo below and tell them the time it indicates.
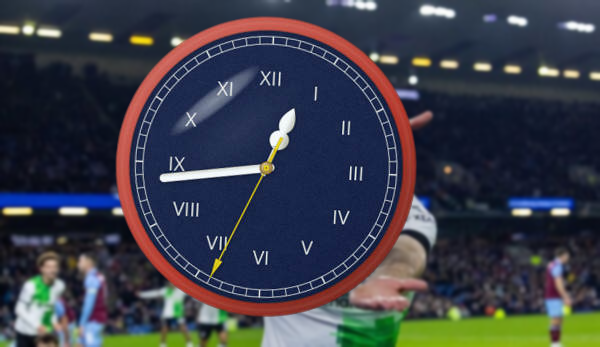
12:43:34
